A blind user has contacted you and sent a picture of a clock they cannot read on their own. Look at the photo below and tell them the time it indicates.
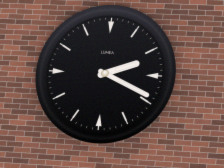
2:19
